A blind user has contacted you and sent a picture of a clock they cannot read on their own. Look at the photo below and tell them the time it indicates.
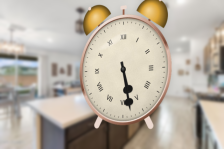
5:28
